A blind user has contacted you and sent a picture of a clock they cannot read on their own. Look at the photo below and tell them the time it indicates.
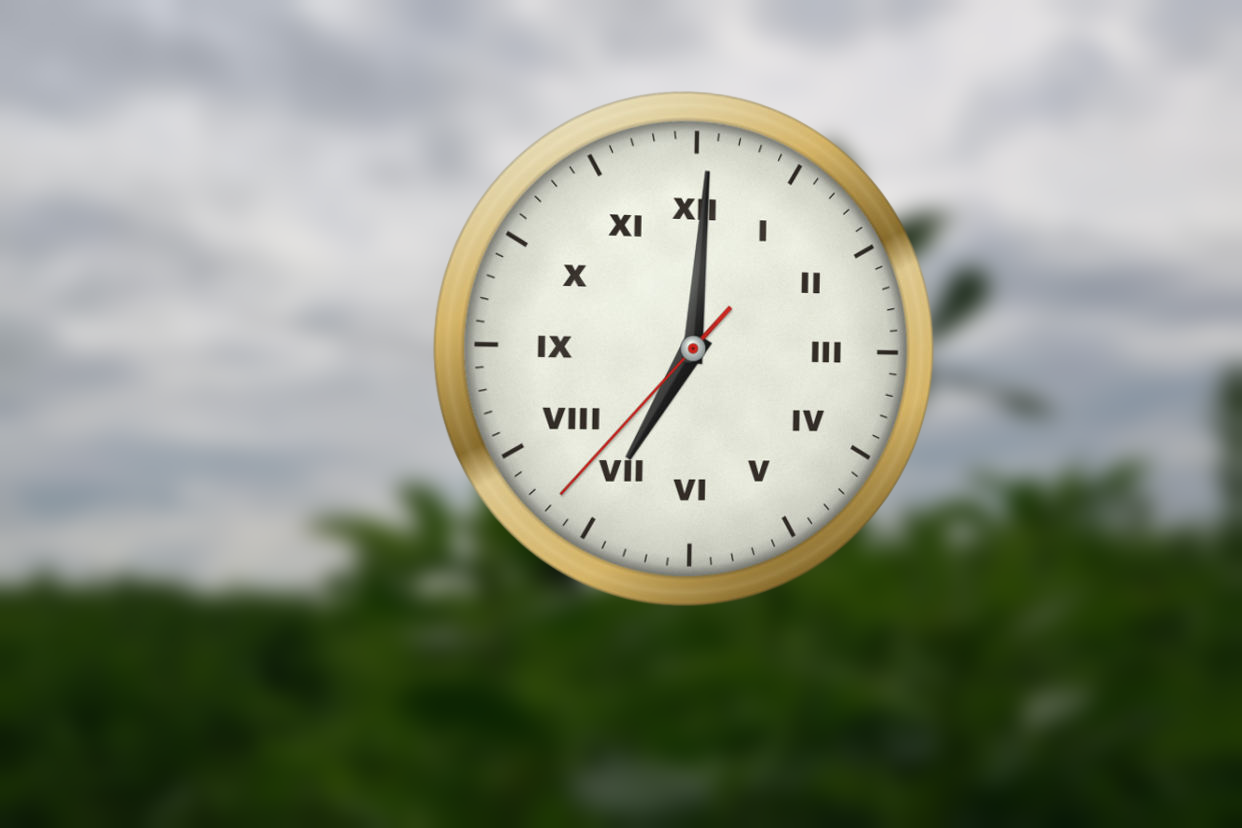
7:00:37
